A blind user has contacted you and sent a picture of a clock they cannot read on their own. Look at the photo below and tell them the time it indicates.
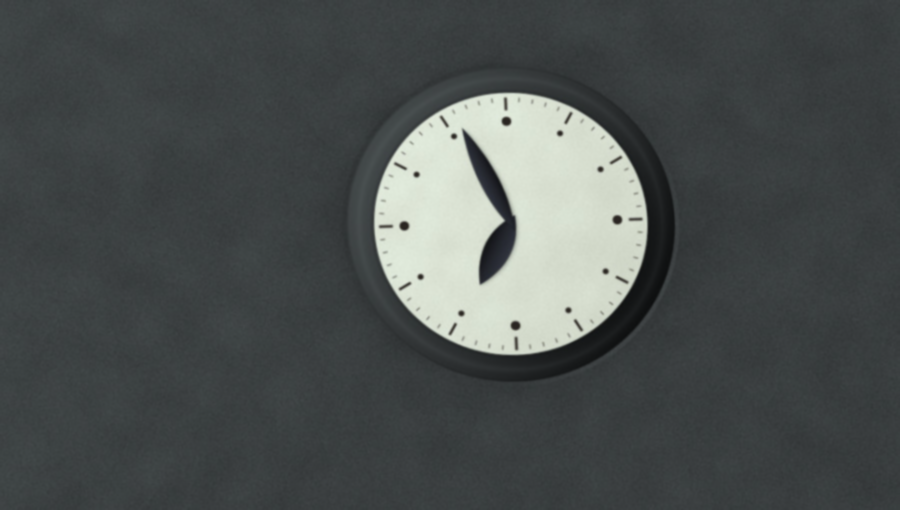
6:56
